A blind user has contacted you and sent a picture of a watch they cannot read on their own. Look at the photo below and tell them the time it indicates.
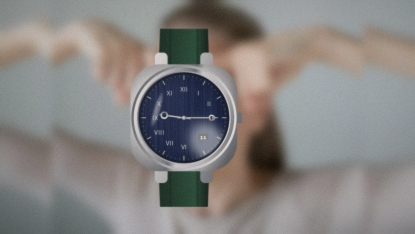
9:15
